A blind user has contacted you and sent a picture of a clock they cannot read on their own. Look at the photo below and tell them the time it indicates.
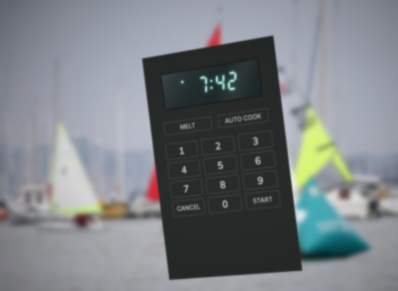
7:42
